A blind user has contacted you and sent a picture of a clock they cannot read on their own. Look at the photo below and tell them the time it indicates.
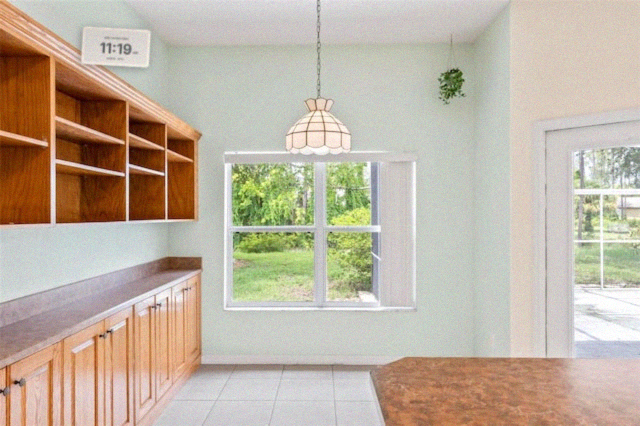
11:19
